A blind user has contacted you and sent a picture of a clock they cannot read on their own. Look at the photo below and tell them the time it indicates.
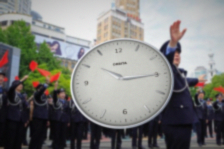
10:15
